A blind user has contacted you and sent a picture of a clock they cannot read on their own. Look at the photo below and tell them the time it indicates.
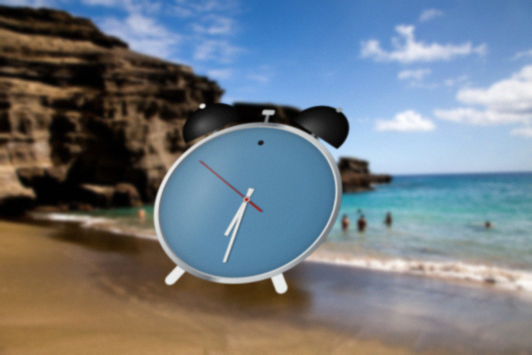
6:30:51
